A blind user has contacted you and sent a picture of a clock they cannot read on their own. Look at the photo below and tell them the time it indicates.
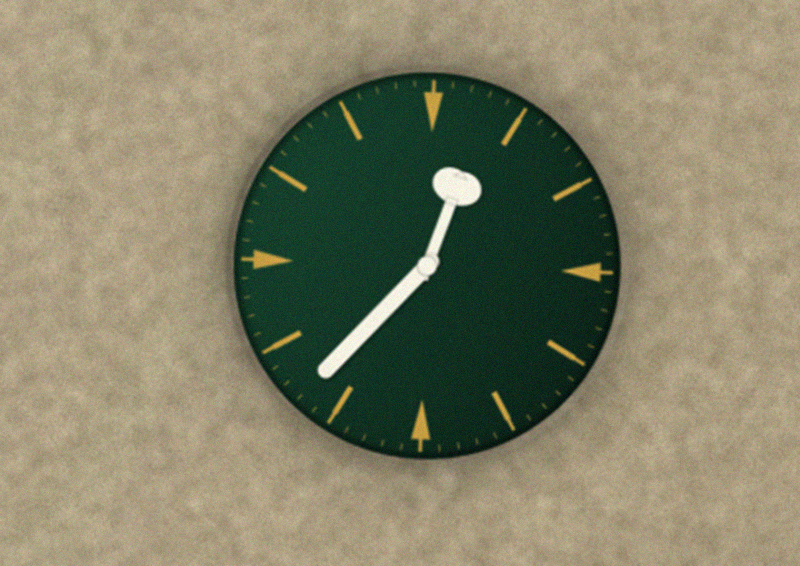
12:37
